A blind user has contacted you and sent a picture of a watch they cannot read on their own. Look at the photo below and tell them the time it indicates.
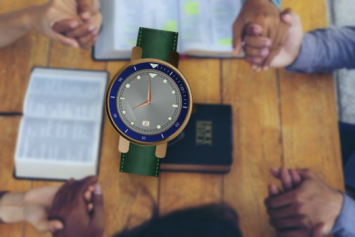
7:59
